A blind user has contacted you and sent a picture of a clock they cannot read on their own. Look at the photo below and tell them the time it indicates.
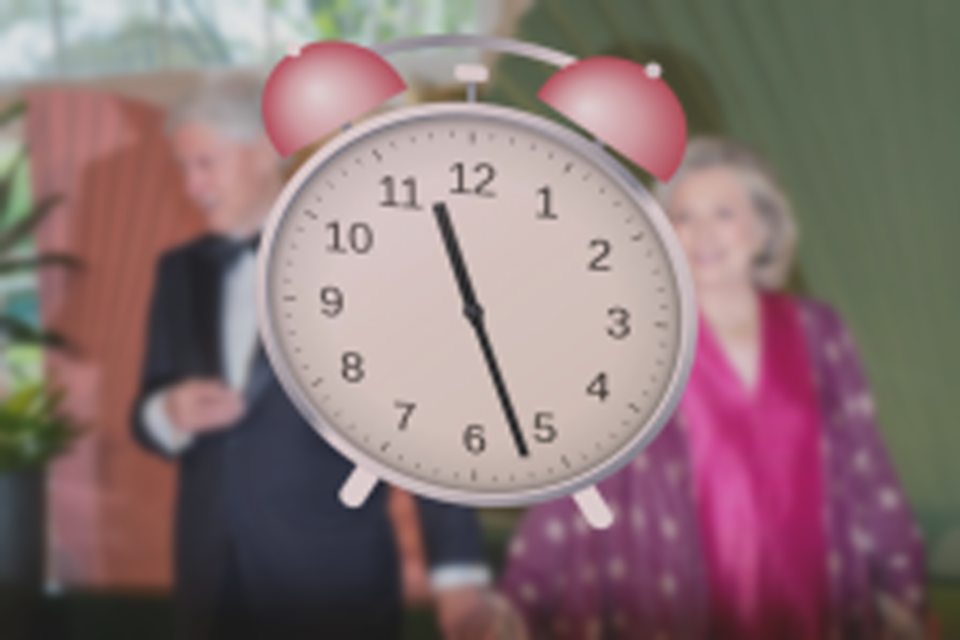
11:27
